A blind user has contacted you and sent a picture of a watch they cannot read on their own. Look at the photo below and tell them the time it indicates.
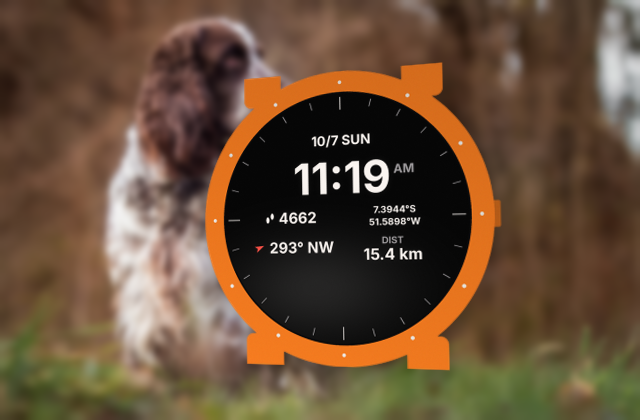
11:19
